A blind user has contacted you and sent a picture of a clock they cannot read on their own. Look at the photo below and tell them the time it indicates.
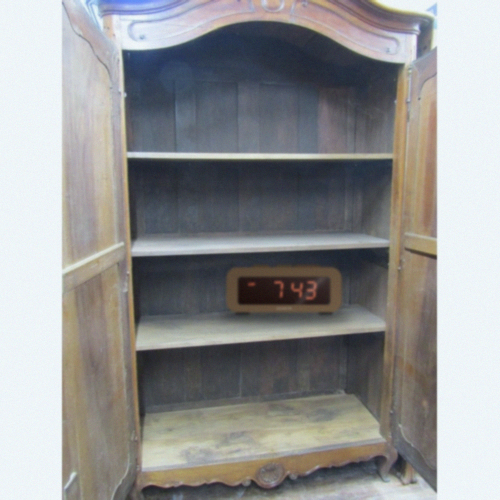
7:43
